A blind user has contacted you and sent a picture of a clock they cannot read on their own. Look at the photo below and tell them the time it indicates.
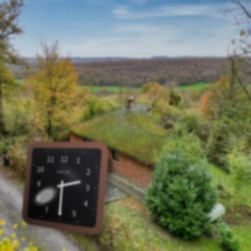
2:30
